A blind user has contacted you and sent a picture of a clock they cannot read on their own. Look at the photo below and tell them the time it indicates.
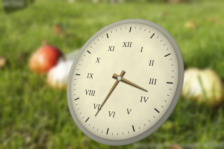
3:34
